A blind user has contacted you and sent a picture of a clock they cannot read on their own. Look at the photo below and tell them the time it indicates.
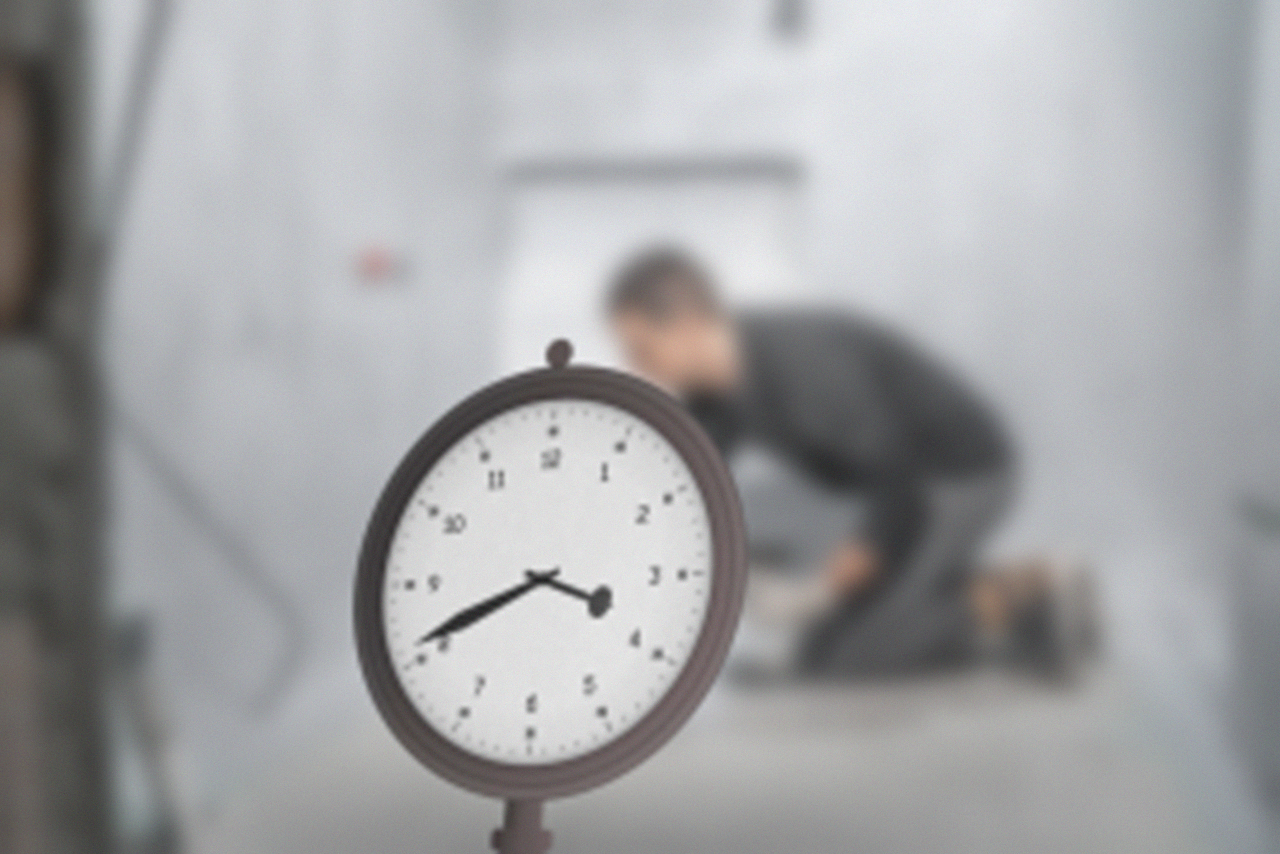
3:41
